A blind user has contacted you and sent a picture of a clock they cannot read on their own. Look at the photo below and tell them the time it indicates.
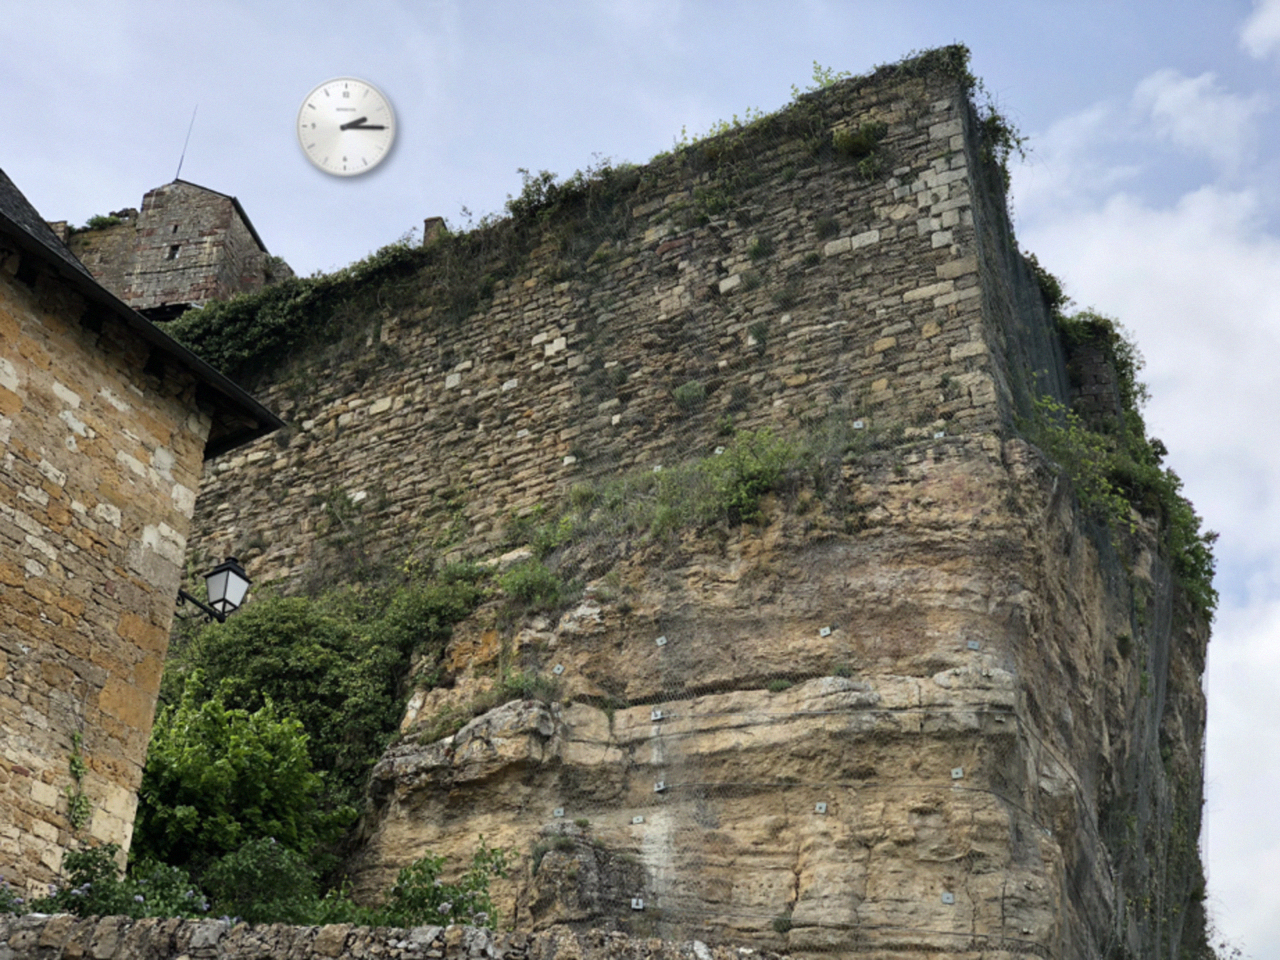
2:15
